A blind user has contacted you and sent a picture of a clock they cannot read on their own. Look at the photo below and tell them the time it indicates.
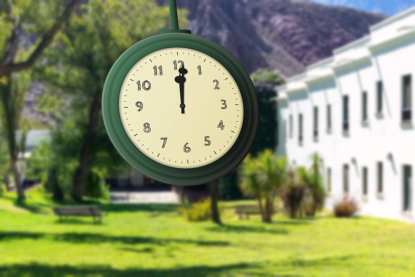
12:01
